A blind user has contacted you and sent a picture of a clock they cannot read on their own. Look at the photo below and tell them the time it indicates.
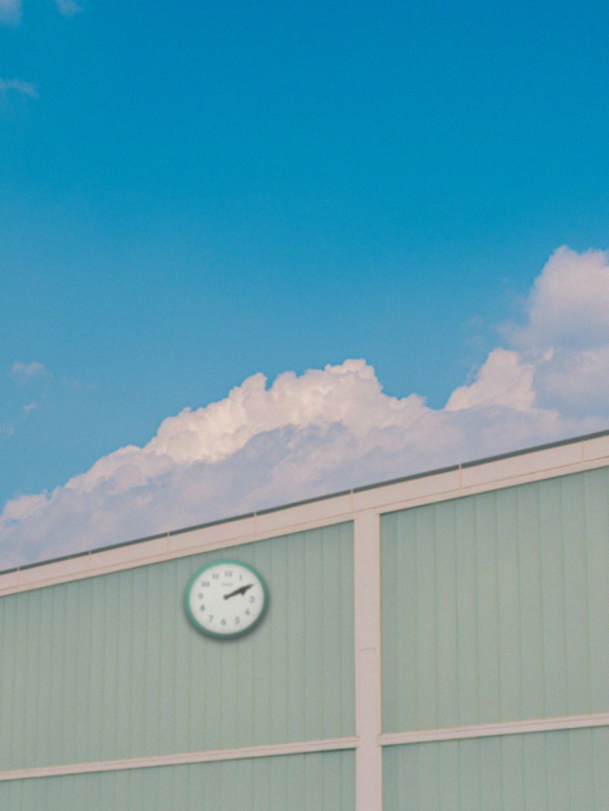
2:10
